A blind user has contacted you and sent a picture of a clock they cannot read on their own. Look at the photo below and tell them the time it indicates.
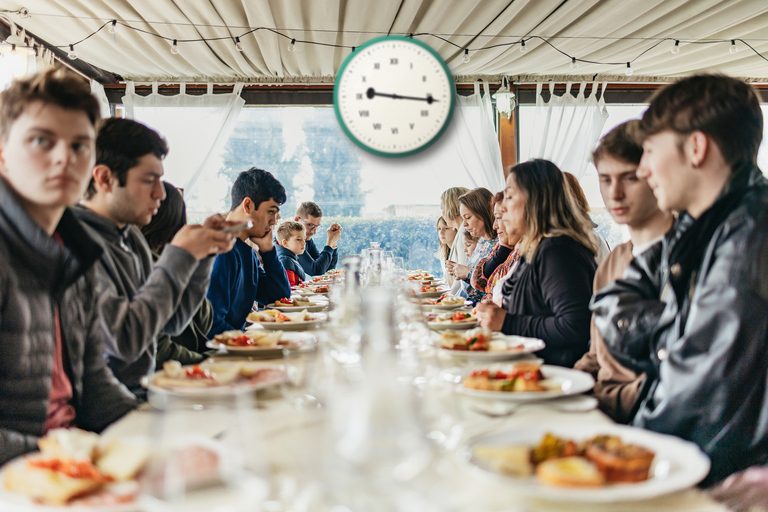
9:16
